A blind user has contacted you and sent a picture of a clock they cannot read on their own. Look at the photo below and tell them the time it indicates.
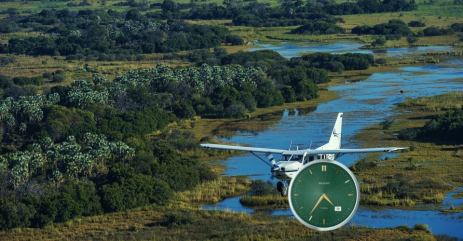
4:36
